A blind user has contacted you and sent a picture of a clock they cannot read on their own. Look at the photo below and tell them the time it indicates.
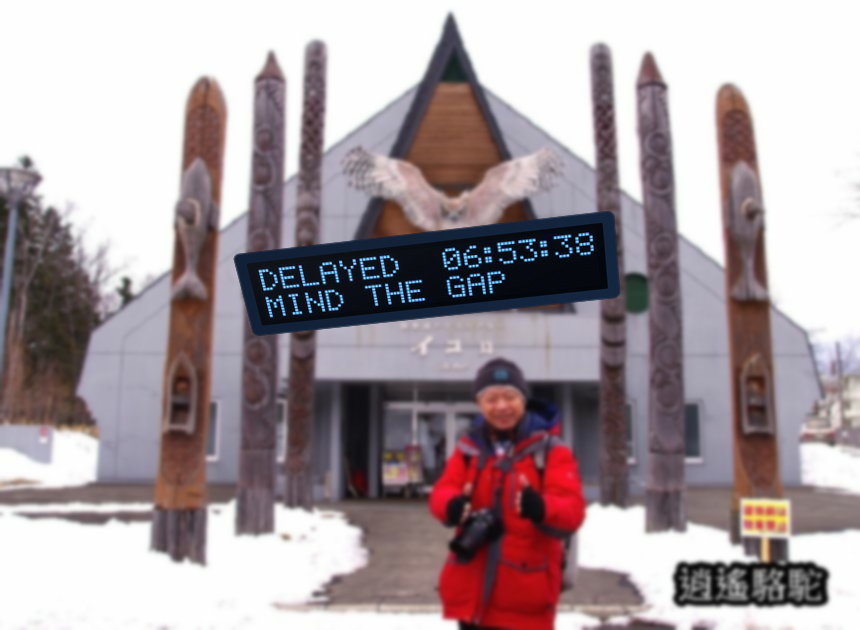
6:53:38
